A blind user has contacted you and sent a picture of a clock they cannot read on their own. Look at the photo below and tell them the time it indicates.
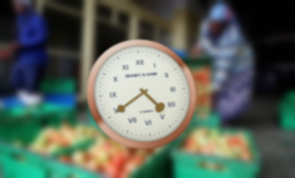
4:40
